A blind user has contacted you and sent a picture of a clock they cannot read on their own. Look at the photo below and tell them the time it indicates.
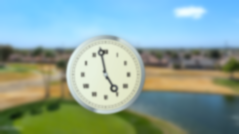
4:58
